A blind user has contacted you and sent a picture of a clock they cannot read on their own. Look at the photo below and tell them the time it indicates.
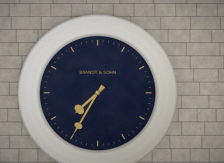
7:35
